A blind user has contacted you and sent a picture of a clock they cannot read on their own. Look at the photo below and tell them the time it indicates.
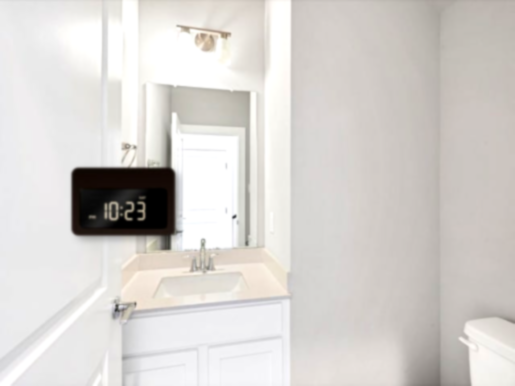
10:23
